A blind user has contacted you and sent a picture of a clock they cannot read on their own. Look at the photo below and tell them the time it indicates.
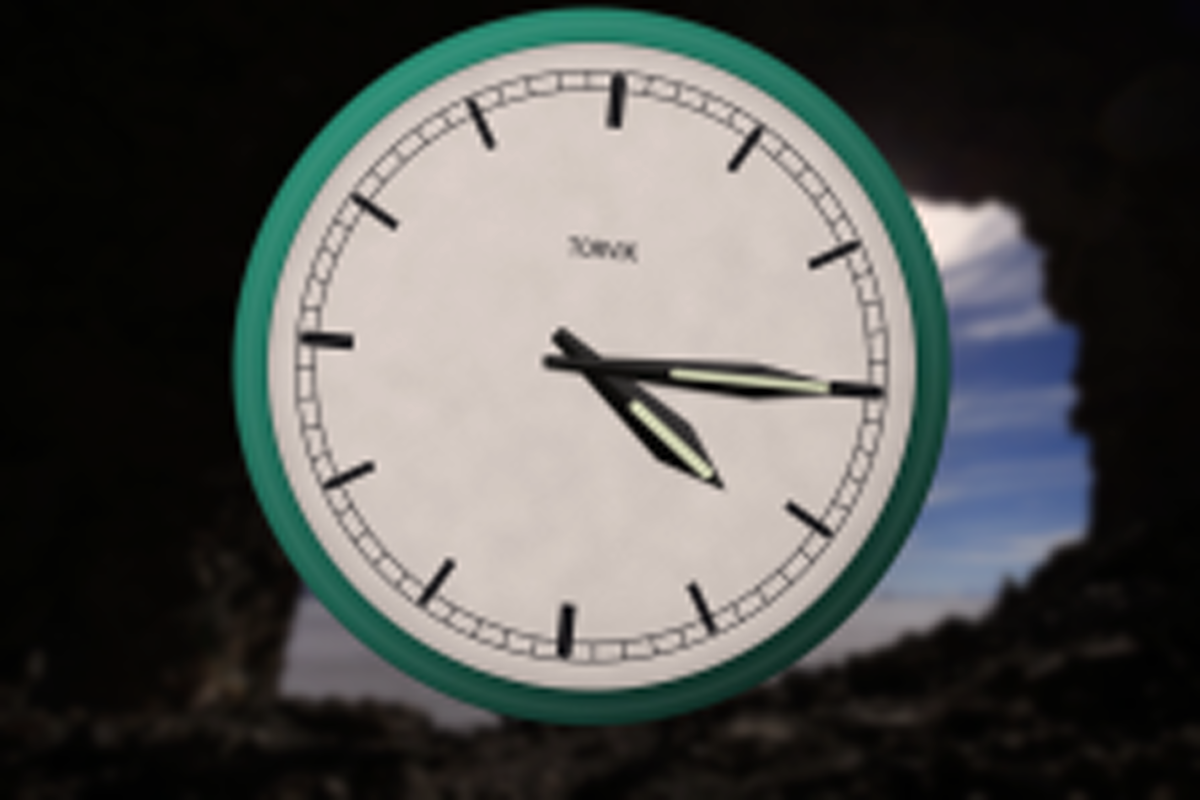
4:15
